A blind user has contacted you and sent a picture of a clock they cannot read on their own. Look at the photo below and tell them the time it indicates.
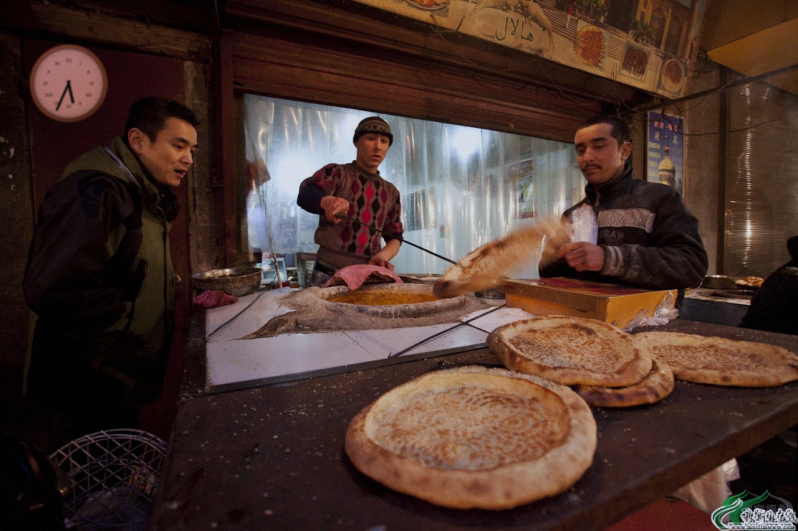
5:34
